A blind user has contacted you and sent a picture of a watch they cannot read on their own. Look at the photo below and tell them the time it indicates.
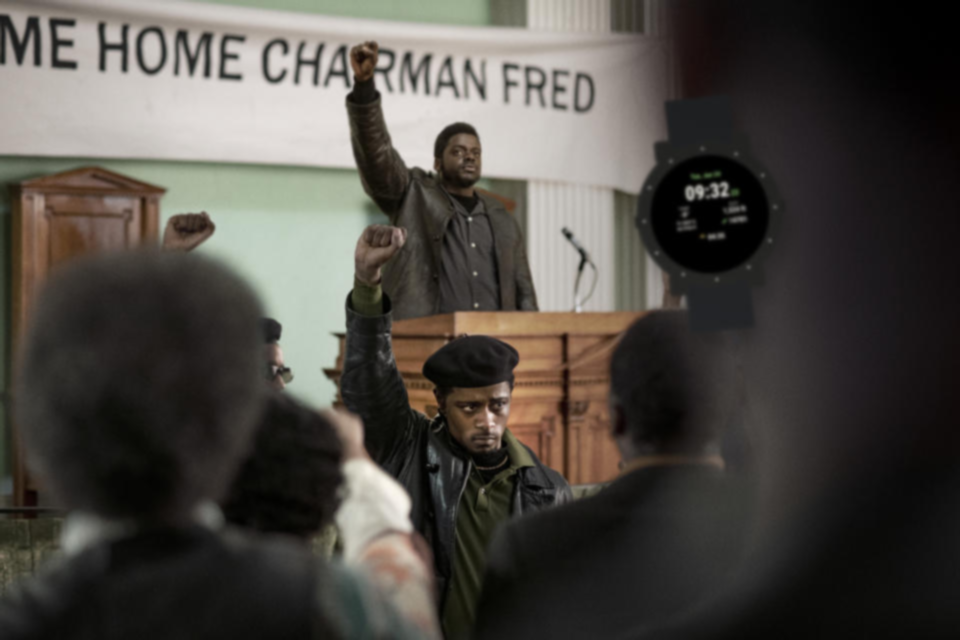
9:32
